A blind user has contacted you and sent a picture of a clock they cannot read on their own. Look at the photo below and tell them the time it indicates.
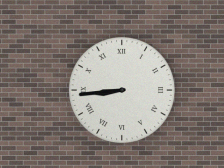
8:44
